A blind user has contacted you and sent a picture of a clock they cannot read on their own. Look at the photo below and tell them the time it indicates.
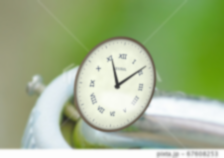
11:09
